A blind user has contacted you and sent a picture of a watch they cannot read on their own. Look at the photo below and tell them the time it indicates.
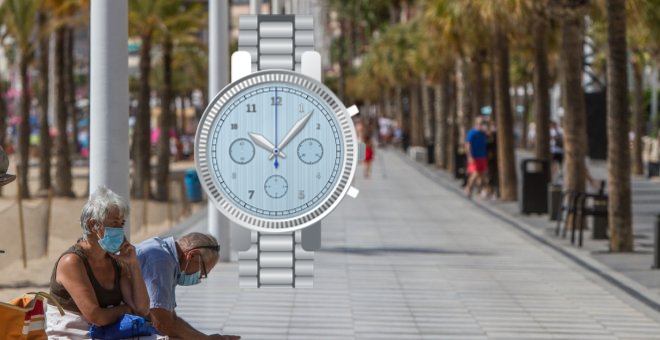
10:07
